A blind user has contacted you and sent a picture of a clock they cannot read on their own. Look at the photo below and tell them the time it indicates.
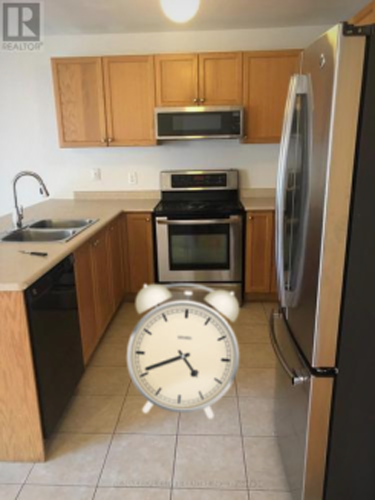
4:41
